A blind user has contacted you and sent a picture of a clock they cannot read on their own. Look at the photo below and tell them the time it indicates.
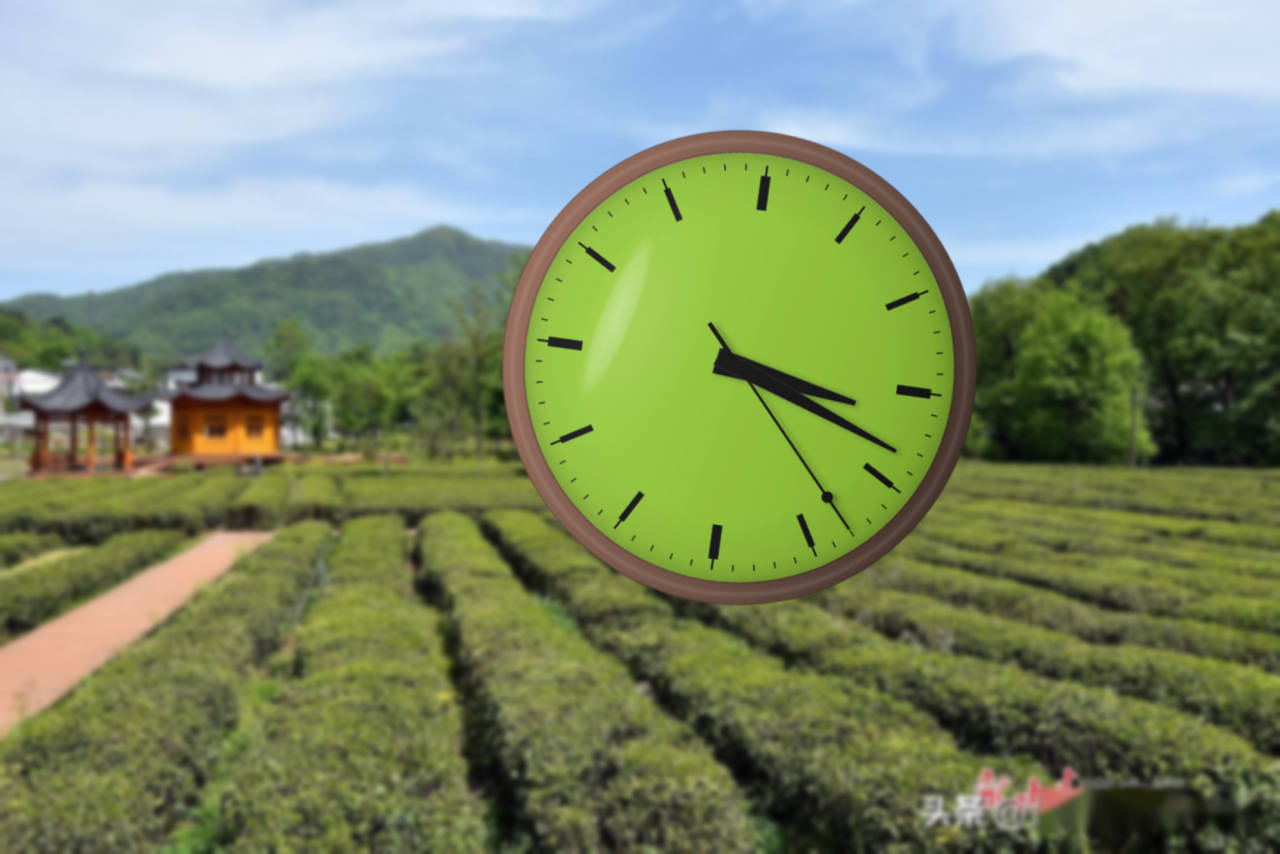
3:18:23
